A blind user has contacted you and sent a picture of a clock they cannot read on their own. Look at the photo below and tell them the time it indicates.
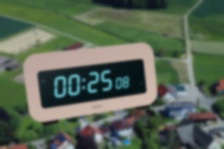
0:25
